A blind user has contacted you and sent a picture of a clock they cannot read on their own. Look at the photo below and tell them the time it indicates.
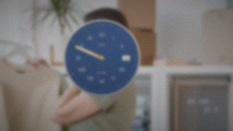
9:49
